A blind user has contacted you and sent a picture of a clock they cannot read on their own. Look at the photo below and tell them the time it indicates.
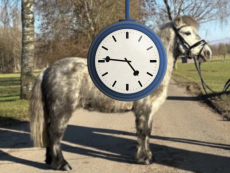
4:46
